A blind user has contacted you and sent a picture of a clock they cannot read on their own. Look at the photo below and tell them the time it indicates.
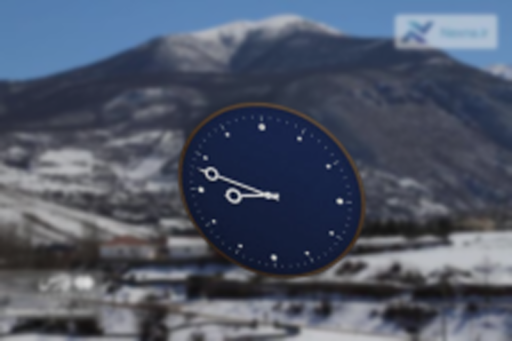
8:48
